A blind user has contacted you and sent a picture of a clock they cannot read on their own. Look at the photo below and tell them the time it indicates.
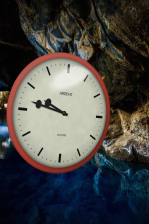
9:47
